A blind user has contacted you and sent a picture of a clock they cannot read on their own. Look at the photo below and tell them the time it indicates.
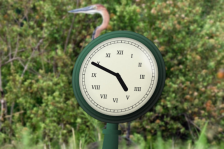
4:49
